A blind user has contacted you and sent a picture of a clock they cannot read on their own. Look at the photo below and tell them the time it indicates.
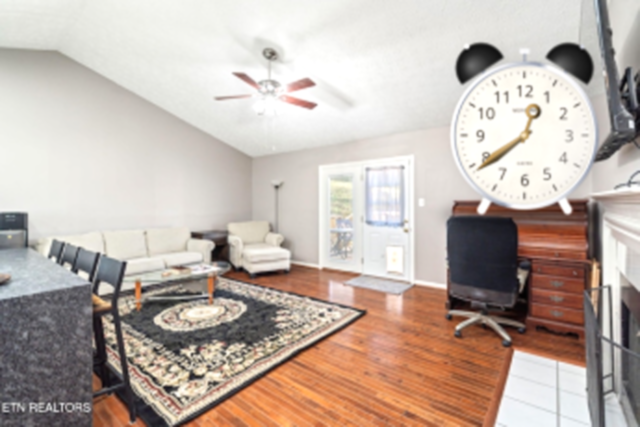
12:39
